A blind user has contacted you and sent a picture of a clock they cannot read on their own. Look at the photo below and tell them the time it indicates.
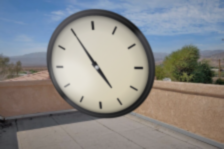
4:55
